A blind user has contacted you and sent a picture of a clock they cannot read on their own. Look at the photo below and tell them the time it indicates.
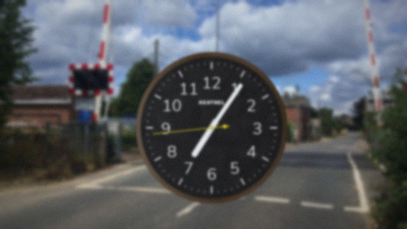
7:05:44
